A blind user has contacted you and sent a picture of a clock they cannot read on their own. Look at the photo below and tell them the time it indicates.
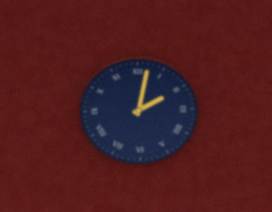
2:02
